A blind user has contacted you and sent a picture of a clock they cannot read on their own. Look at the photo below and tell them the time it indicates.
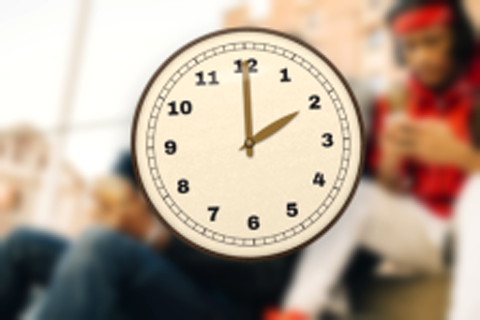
2:00
